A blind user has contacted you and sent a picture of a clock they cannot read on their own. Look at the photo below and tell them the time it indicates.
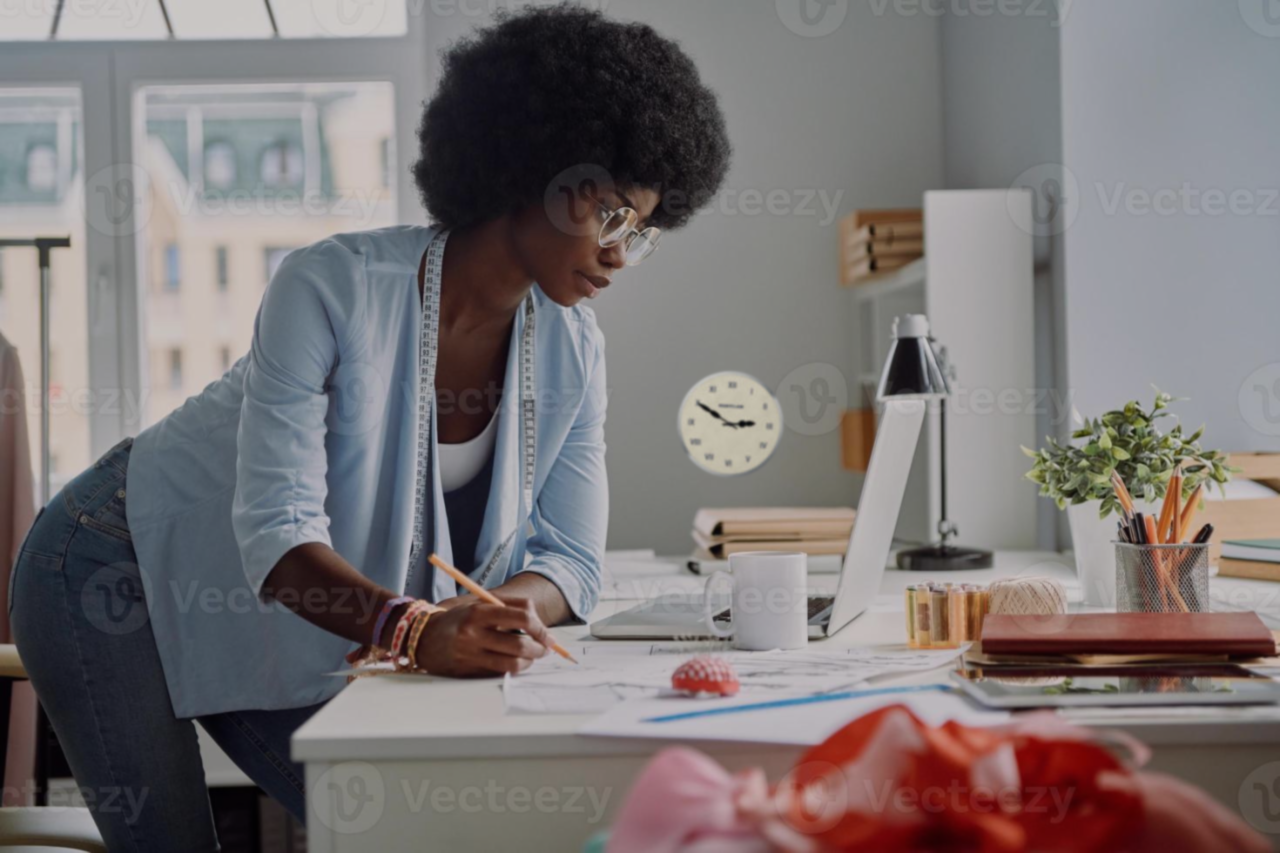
2:50
